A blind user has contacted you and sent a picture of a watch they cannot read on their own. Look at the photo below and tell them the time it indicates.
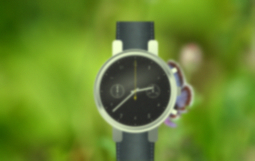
2:38
